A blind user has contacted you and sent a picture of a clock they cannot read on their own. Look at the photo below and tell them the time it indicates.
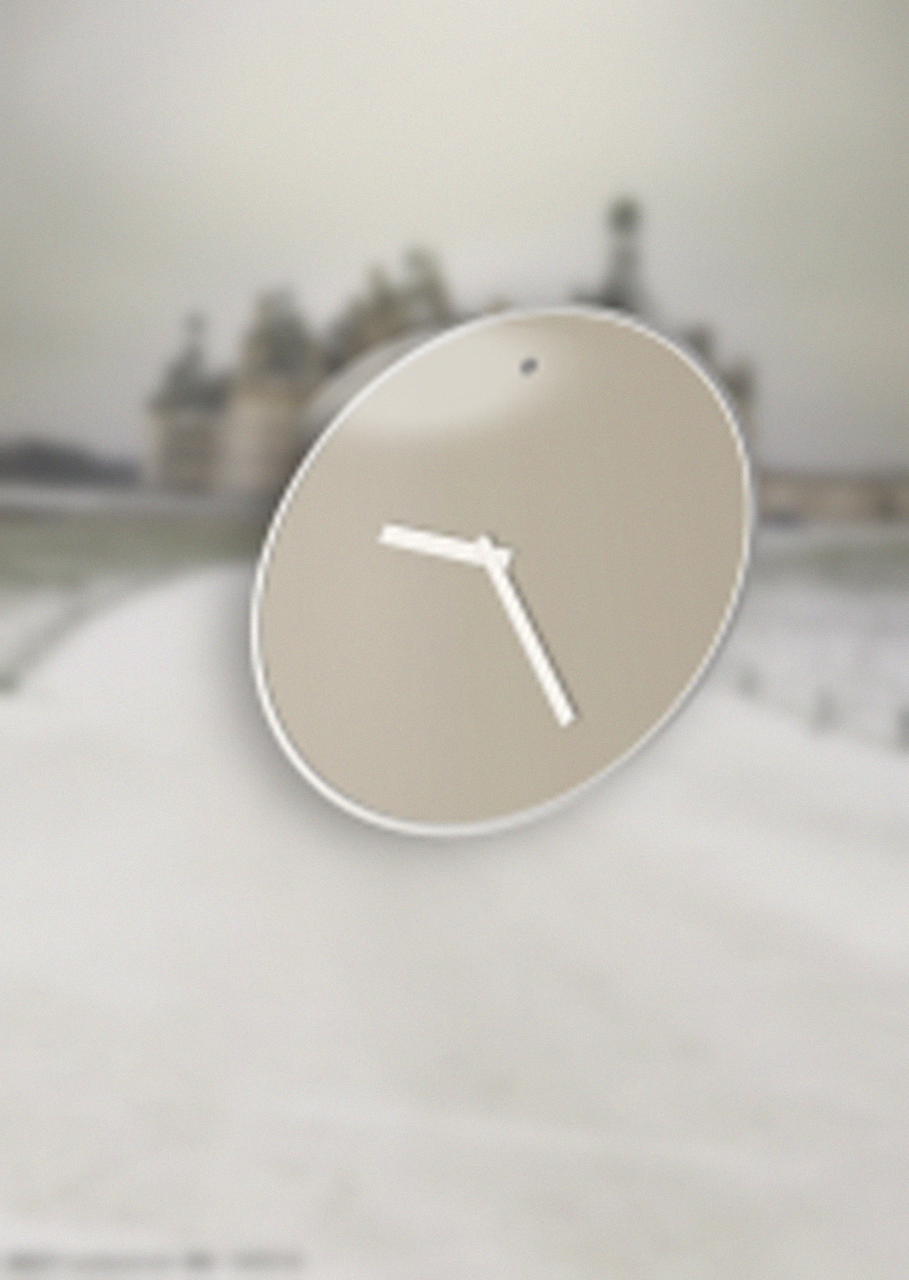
9:24
